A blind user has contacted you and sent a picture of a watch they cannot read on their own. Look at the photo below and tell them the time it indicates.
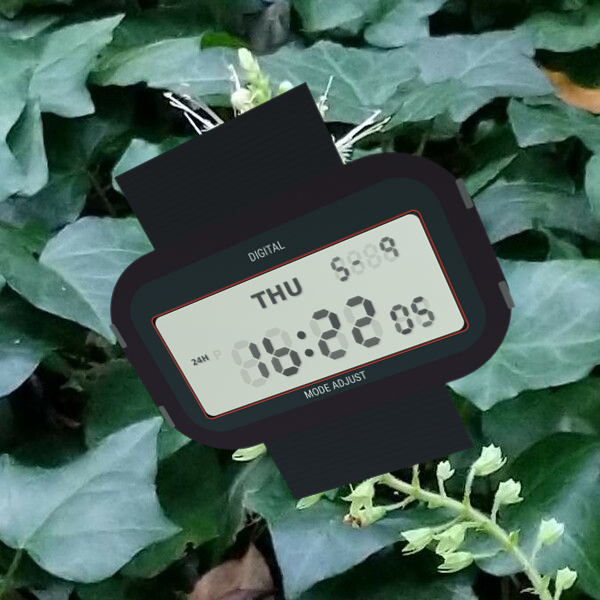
16:22:05
